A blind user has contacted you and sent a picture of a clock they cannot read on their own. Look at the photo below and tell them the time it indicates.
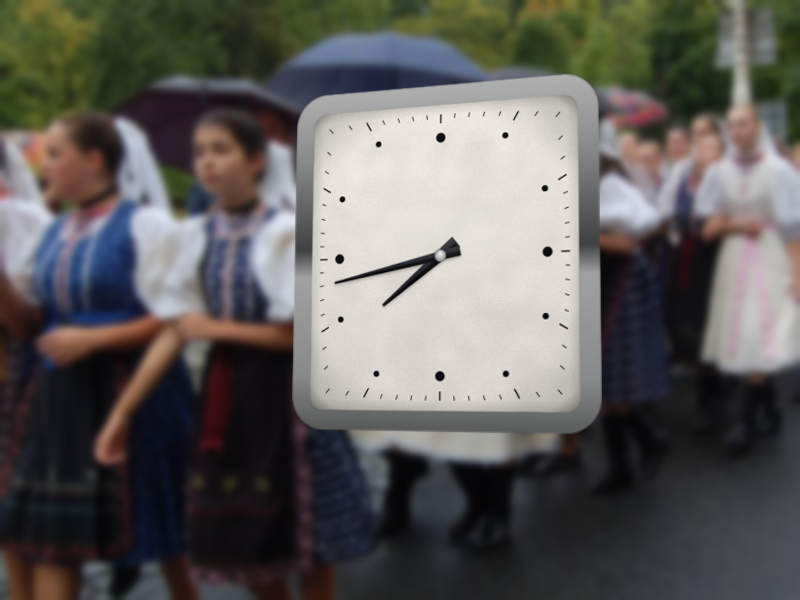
7:43
